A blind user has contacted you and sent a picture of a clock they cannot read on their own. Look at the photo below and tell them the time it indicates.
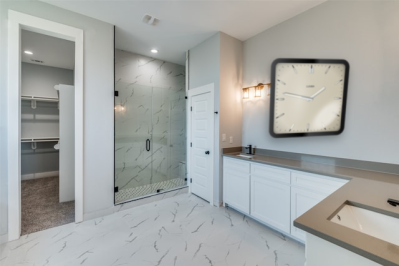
1:47
